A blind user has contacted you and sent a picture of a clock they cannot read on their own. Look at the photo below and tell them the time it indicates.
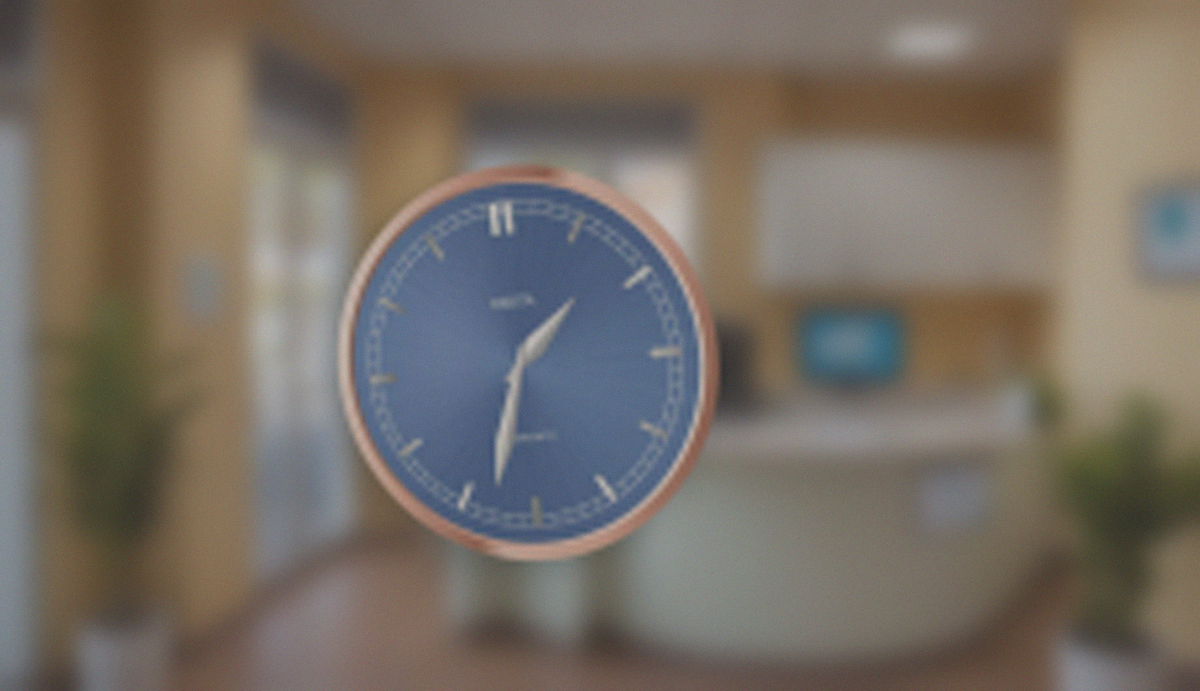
1:33
